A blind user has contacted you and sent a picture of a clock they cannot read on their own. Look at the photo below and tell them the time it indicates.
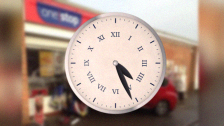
4:26
